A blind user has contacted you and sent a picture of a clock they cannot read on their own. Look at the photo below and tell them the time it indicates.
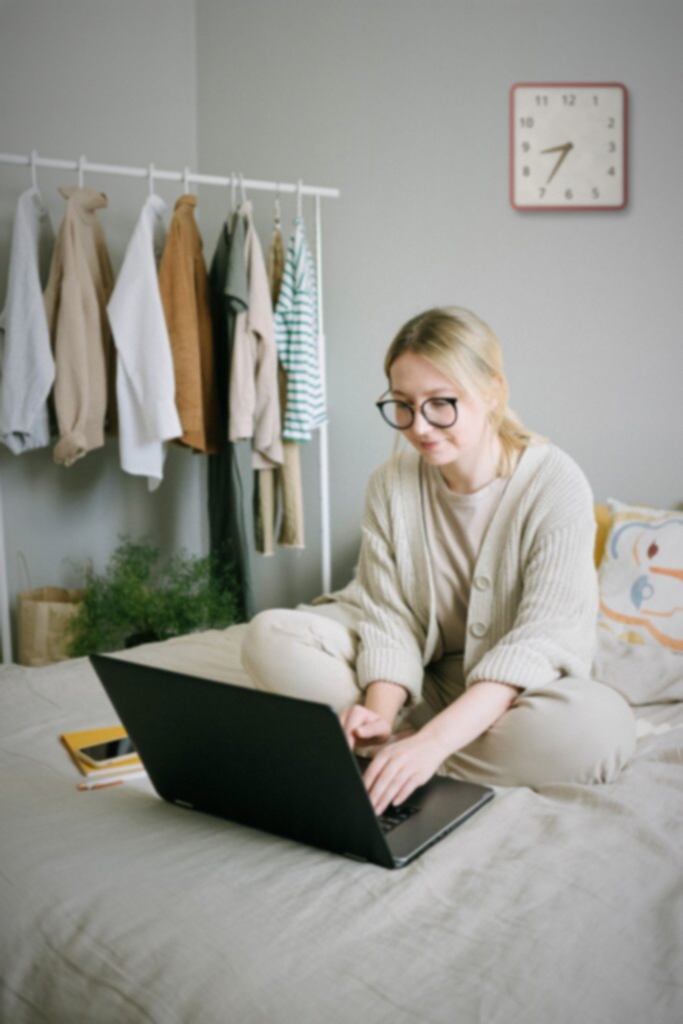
8:35
